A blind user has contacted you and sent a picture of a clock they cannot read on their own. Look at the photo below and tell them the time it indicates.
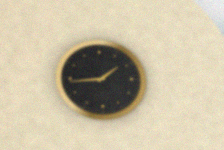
1:44
